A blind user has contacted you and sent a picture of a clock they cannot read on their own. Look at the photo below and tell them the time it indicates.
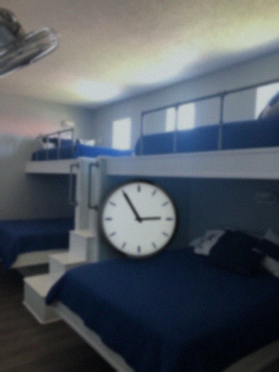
2:55
